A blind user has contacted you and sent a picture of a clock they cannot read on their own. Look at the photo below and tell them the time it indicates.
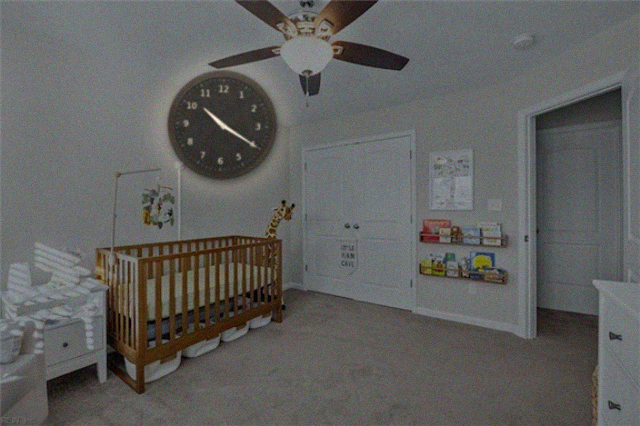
10:20
